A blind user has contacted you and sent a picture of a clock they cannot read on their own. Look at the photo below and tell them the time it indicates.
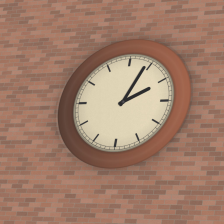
2:04
